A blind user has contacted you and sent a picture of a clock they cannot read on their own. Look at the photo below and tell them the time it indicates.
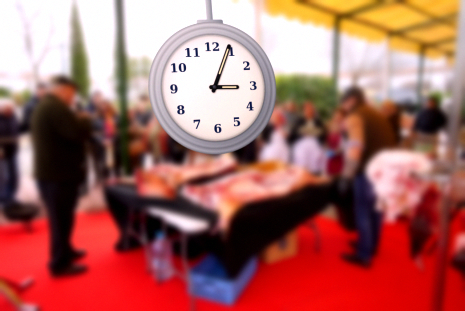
3:04
